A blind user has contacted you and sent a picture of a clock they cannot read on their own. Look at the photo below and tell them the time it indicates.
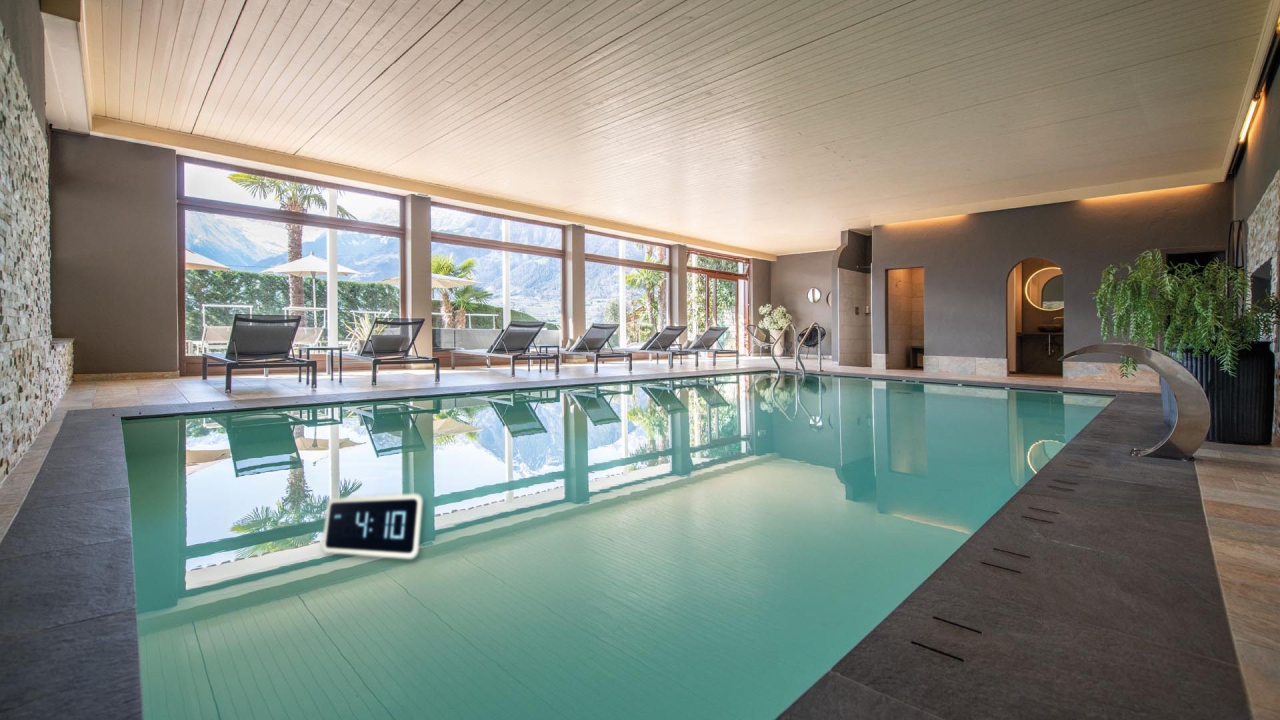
4:10
